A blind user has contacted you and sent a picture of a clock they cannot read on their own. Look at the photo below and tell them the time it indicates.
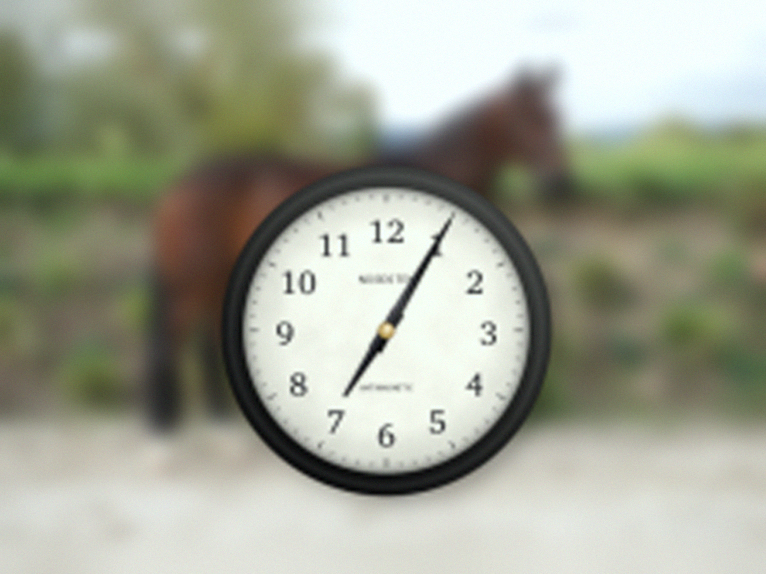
7:05
